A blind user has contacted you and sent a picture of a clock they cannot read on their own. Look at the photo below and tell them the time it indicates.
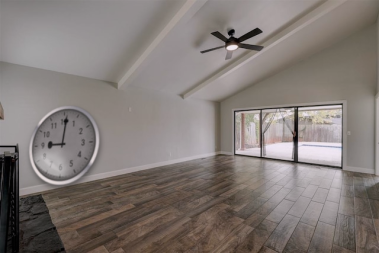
9:01
